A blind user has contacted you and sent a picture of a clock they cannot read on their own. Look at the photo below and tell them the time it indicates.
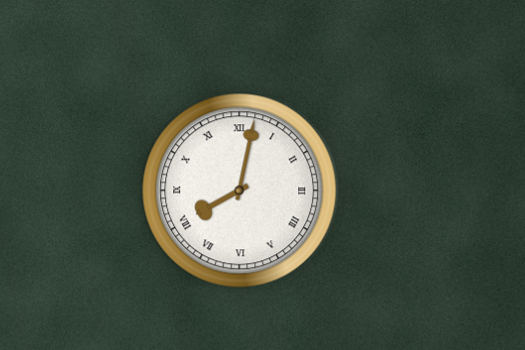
8:02
